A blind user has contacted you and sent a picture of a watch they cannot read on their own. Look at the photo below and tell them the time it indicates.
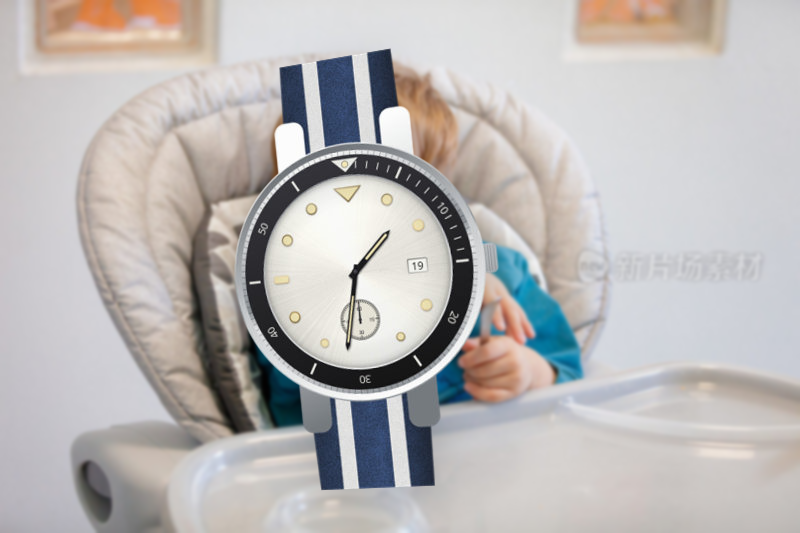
1:32
